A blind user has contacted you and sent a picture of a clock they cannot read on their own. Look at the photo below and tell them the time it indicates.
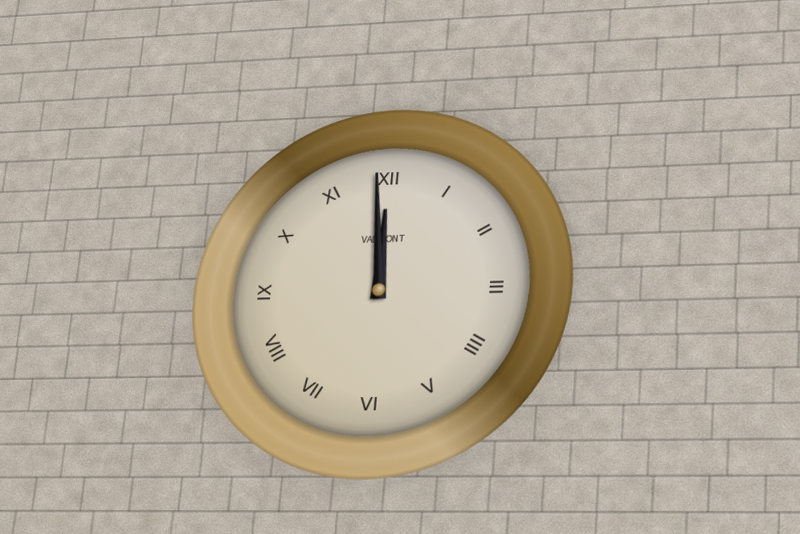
11:59
